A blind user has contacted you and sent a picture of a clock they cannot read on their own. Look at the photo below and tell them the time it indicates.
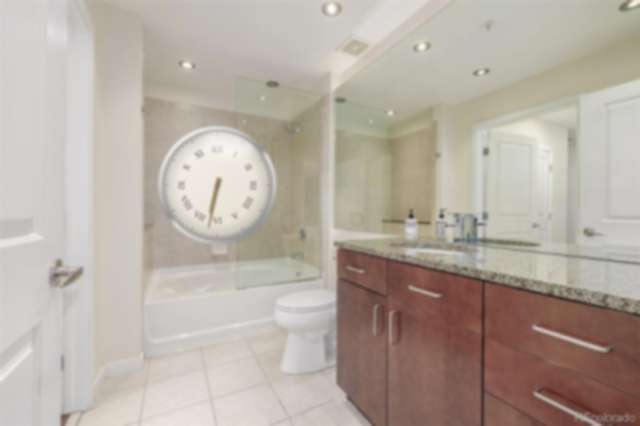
6:32
